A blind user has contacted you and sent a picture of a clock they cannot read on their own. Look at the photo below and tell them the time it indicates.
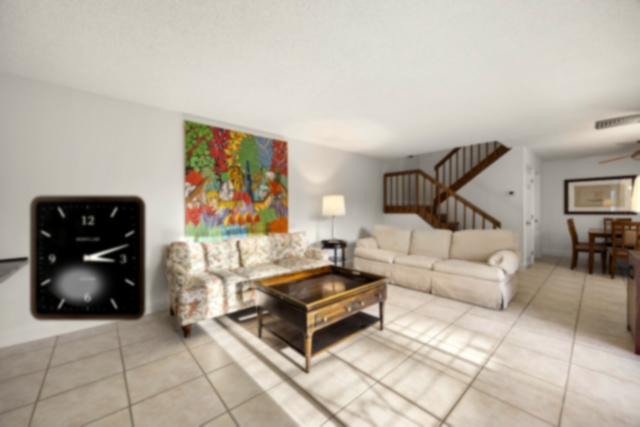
3:12
